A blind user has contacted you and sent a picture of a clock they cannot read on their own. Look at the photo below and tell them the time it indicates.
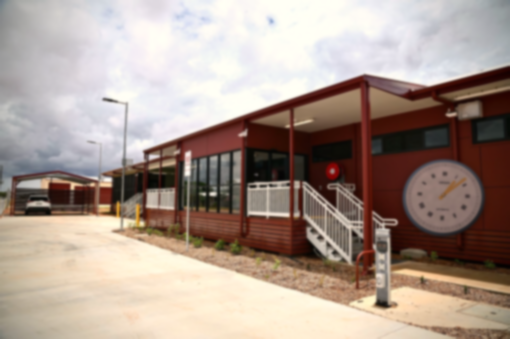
1:08
